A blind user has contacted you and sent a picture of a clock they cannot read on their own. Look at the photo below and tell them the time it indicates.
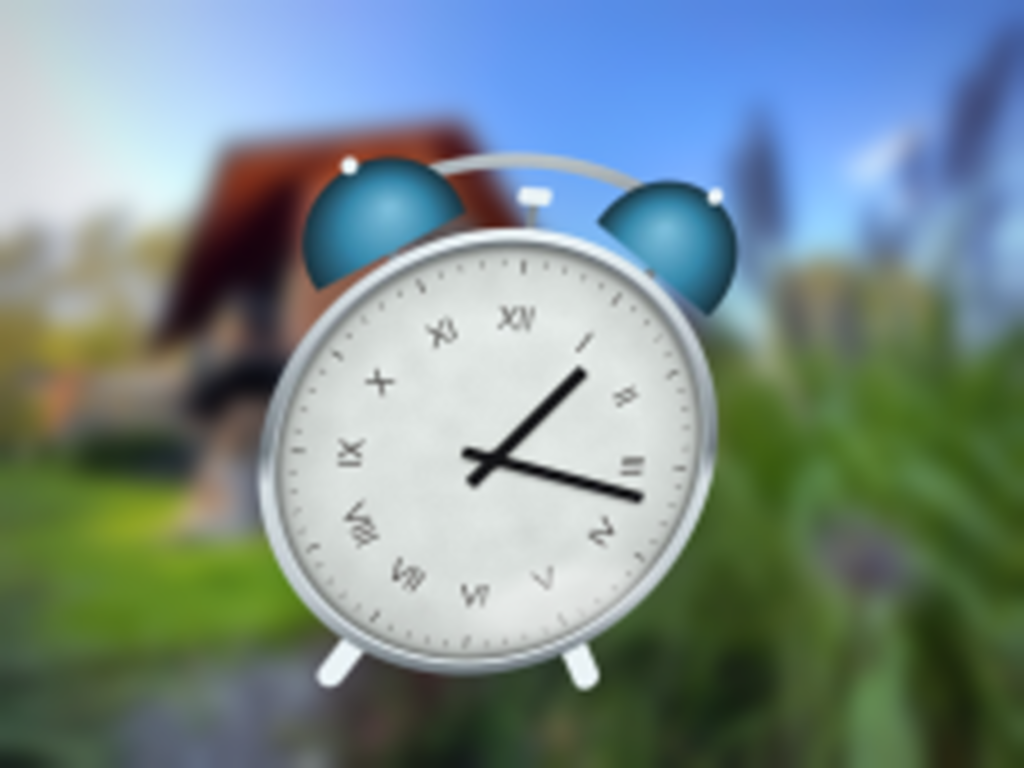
1:17
